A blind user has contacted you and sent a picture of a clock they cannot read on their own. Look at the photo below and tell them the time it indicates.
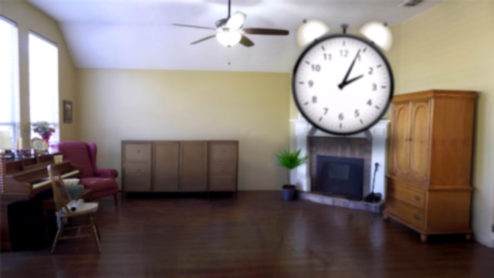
2:04
